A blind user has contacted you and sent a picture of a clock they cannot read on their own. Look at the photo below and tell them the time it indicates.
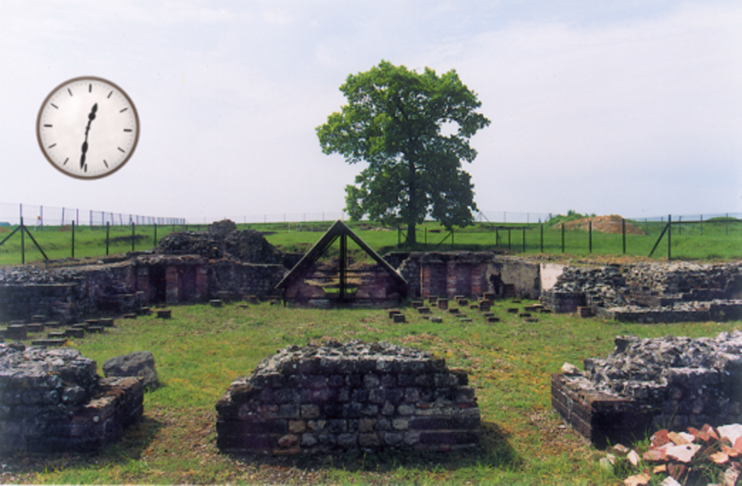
12:31
